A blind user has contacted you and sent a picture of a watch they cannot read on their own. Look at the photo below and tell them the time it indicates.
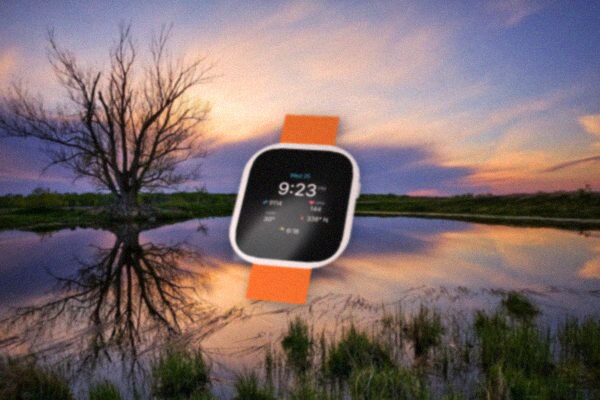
9:23
